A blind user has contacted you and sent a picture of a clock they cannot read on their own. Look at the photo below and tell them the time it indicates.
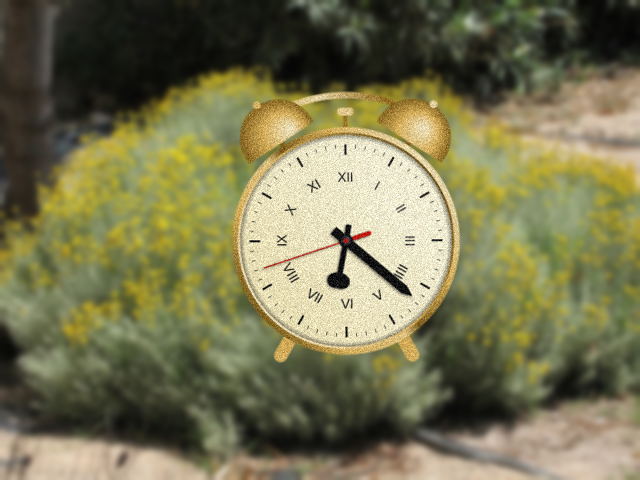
6:21:42
